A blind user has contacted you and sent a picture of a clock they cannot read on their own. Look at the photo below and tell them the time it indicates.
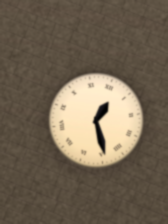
12:24
